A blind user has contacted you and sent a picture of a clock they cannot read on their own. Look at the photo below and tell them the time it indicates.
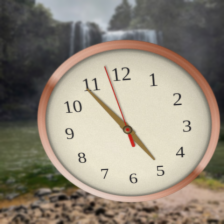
4:53:58
